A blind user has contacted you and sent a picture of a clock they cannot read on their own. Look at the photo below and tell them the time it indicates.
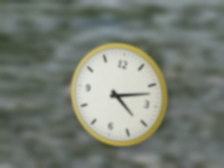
4:12
